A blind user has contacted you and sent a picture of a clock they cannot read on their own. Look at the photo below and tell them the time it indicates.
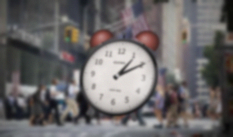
1:10
